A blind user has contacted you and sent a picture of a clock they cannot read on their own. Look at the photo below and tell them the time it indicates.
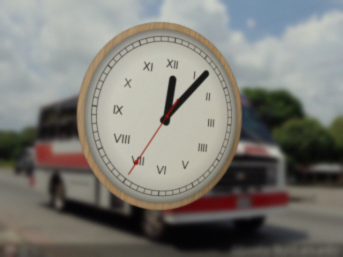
12:06:35
